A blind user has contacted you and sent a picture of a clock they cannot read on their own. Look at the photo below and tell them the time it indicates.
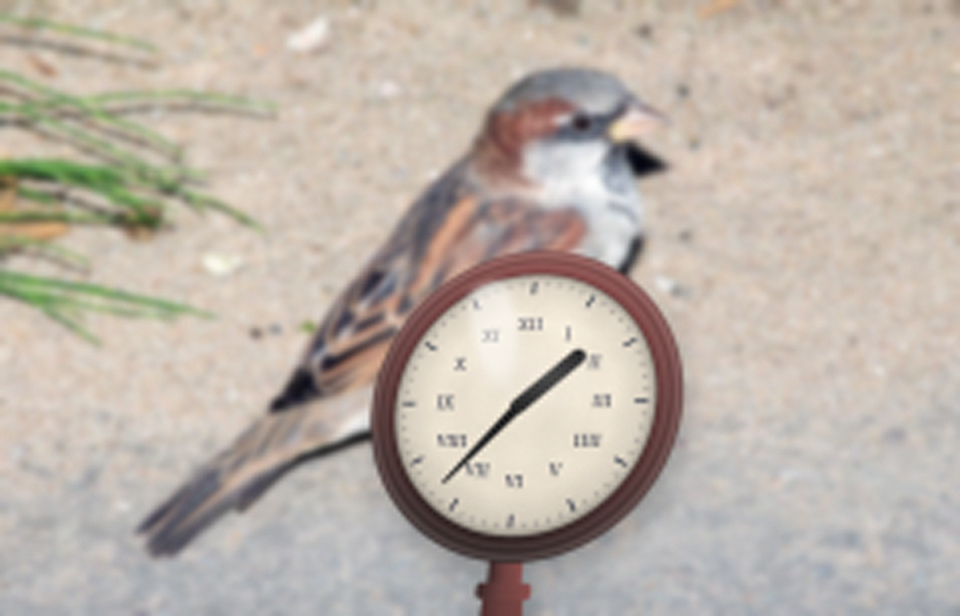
1:37
